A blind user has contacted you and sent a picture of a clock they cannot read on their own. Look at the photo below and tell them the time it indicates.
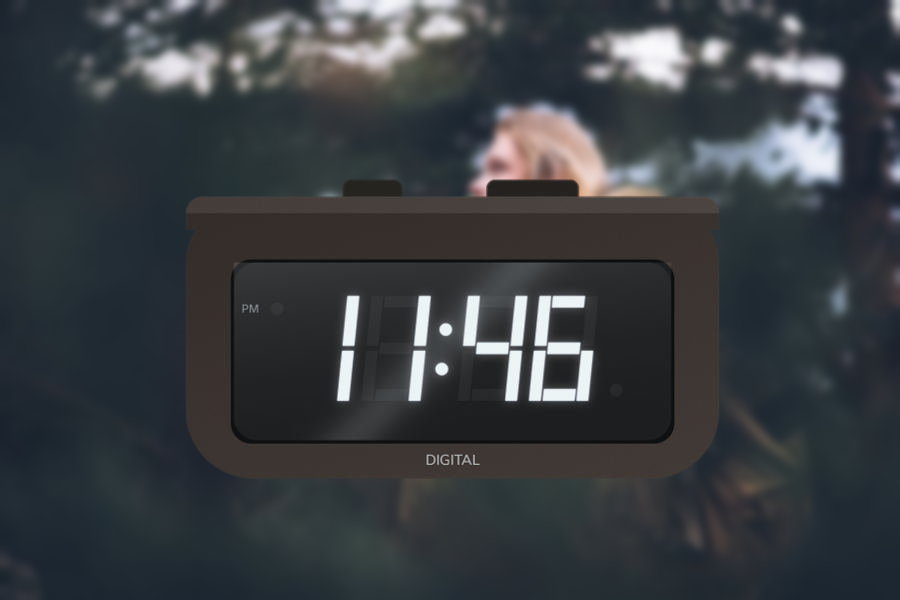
11:46
